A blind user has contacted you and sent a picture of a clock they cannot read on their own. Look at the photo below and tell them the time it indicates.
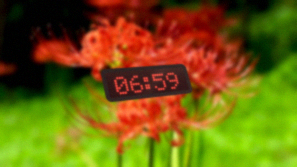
6:59
